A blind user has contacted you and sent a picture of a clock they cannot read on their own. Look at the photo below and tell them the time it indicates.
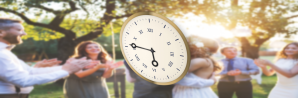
5:46
